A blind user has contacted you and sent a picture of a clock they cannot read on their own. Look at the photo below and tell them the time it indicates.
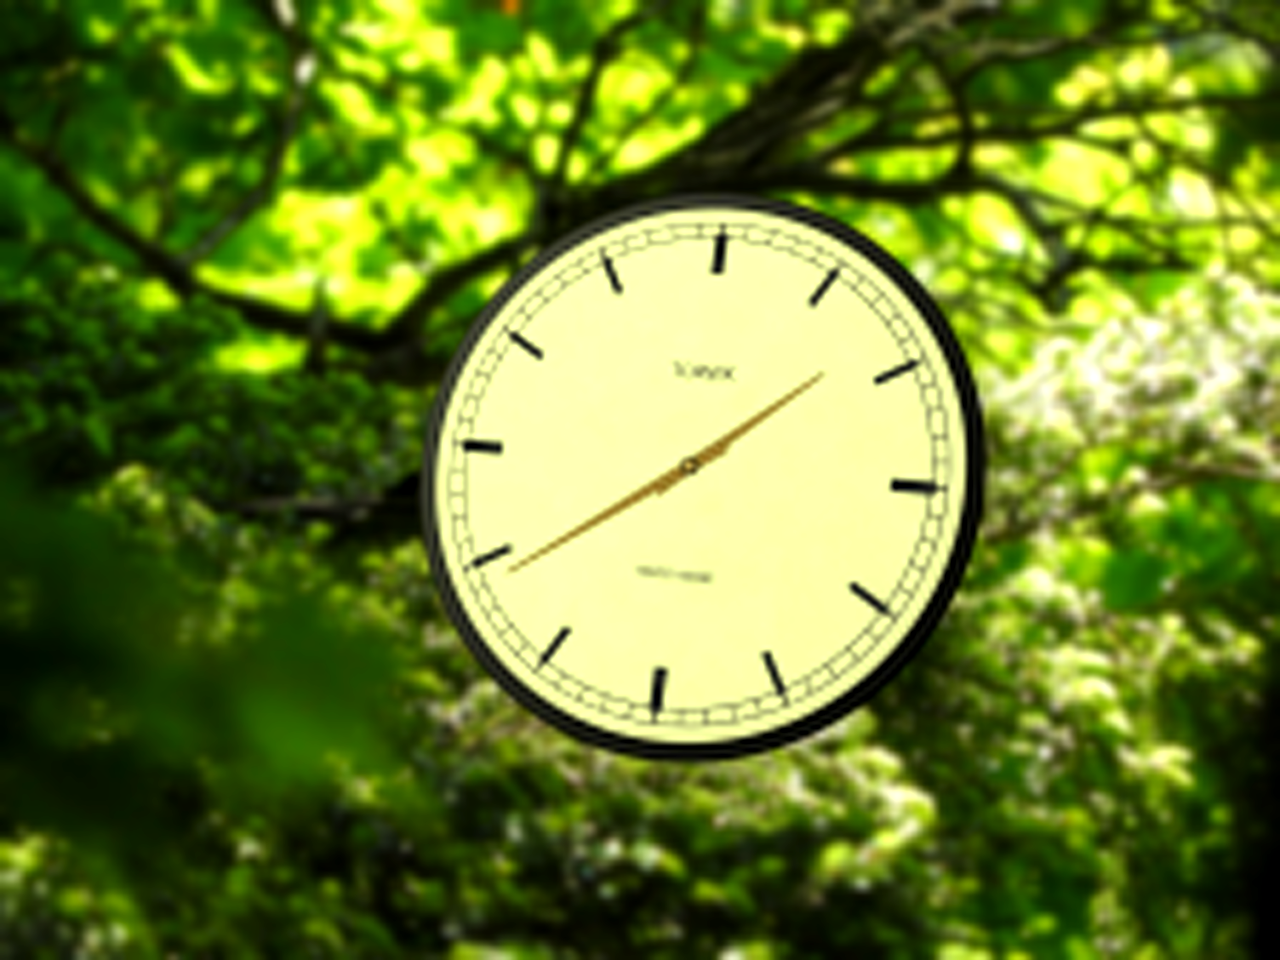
1:39
